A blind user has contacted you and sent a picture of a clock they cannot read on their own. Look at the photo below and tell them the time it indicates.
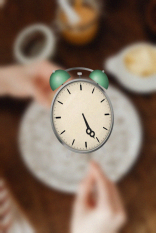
5:26
